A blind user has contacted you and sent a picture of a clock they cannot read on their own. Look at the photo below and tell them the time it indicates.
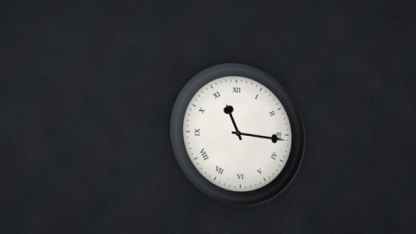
11:16
